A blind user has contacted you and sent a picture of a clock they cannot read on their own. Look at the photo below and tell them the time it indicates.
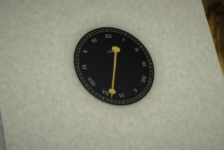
12:33
